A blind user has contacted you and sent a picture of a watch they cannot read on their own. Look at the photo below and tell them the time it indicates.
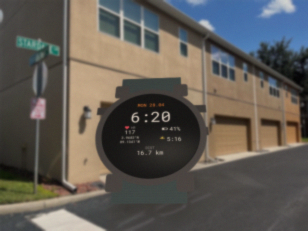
6:20
